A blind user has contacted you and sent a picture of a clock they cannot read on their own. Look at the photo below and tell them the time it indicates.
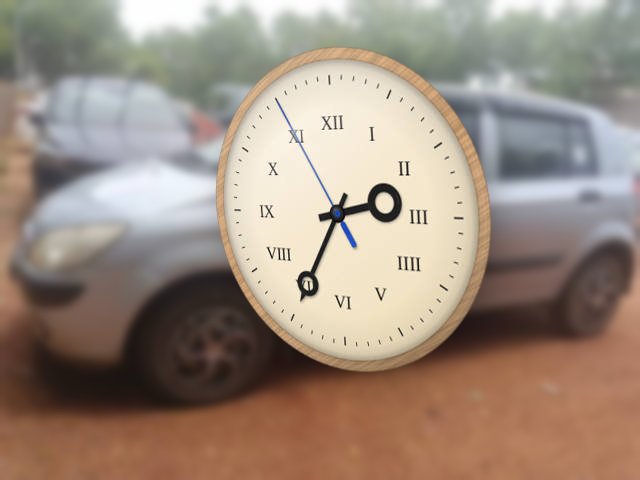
2:34:55
